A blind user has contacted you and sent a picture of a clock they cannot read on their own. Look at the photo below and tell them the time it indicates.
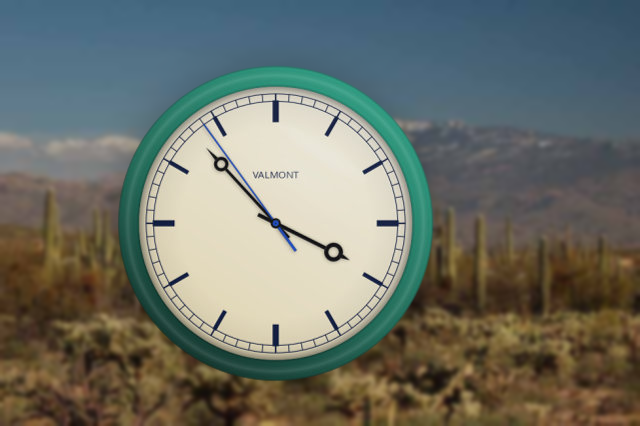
3:52:54
